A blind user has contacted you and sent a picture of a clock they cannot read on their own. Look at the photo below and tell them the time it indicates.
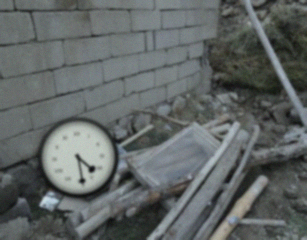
4:29
